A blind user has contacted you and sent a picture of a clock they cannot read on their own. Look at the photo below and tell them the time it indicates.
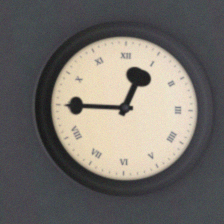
12:45
